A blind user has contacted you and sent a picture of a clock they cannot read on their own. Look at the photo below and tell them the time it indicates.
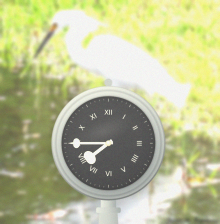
7:45
